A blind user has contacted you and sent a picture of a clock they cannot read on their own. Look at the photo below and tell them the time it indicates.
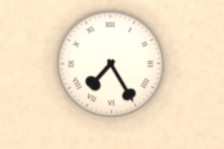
7:25
